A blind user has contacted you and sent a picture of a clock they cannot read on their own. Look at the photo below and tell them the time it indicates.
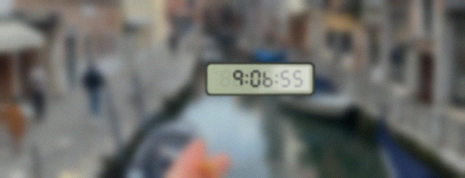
9:06:55
